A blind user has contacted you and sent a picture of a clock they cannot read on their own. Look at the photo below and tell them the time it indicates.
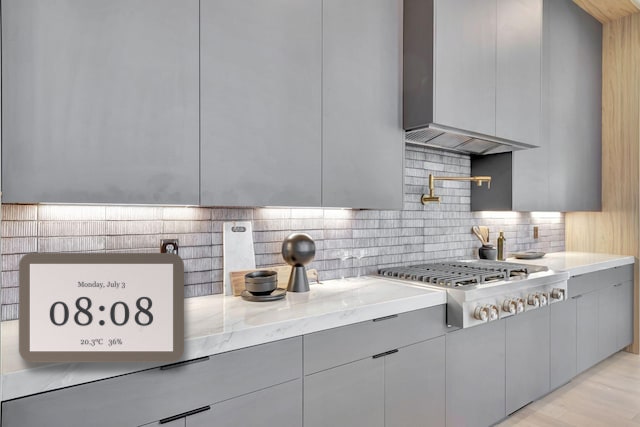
8:08
